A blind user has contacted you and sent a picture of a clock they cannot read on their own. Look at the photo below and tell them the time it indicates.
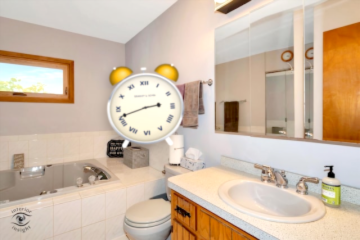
2:42
